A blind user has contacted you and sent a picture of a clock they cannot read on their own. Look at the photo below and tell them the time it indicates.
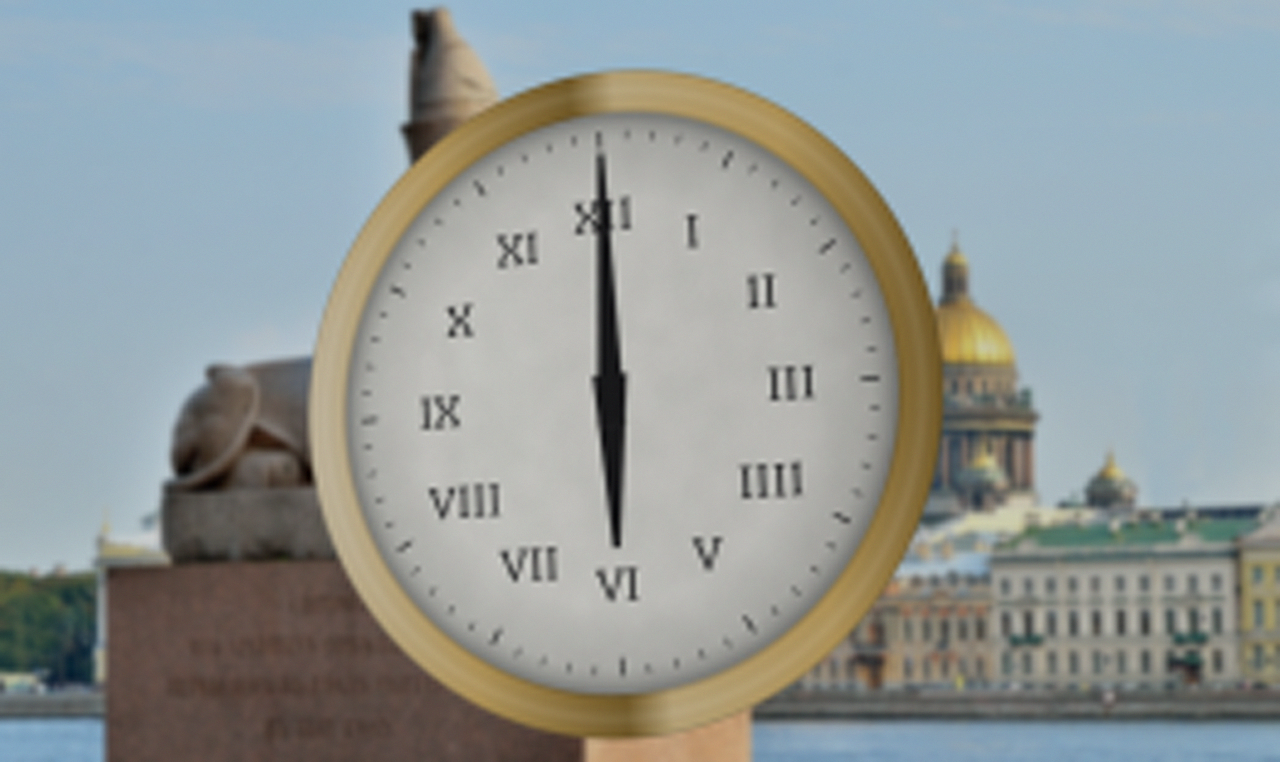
6:00
